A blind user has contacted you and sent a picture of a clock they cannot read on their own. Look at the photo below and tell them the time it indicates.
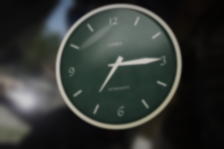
7:15
